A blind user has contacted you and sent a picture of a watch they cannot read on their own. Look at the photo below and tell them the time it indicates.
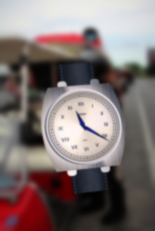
11:21
